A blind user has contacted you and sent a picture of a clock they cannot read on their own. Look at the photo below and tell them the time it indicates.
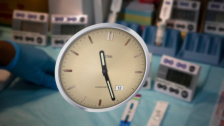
11:26
